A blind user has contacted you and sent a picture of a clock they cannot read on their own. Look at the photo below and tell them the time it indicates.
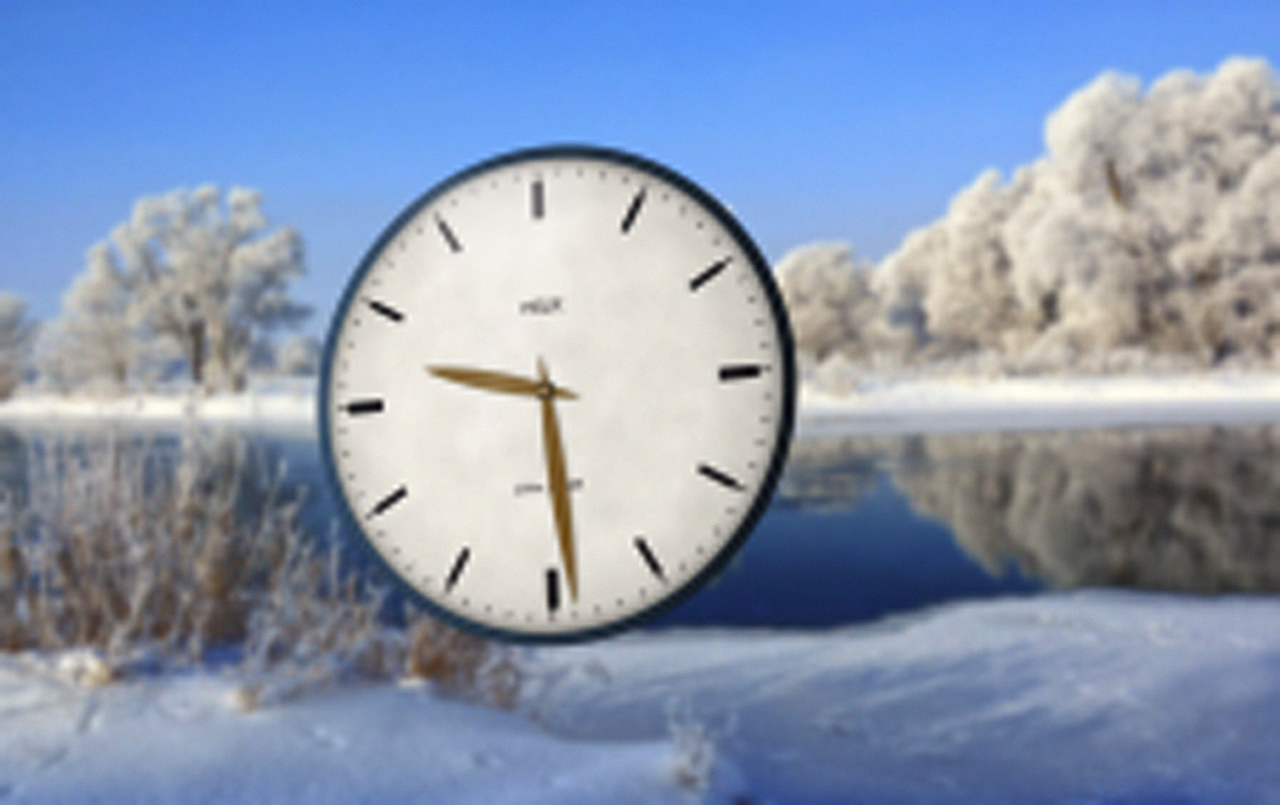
9:29
